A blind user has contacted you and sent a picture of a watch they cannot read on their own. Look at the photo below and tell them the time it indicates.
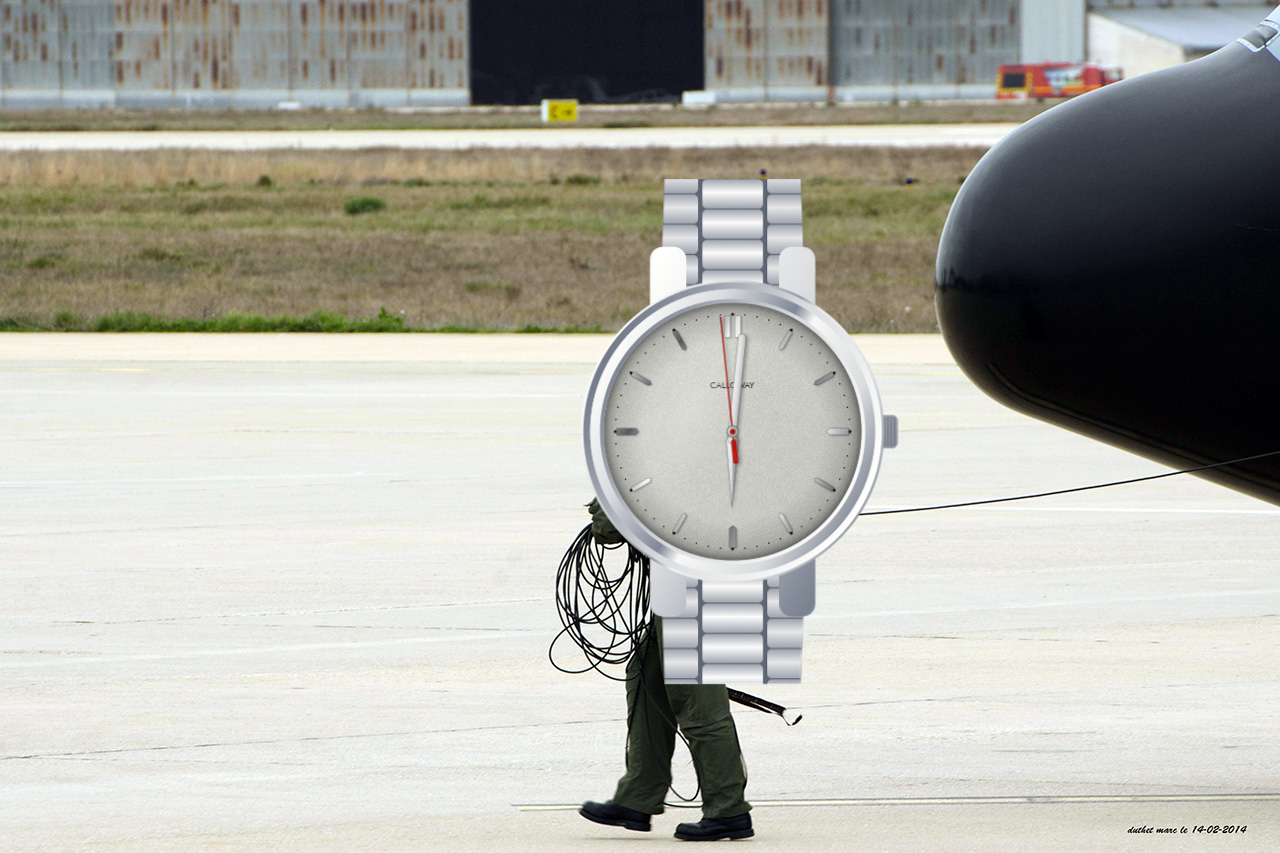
6:00:59
